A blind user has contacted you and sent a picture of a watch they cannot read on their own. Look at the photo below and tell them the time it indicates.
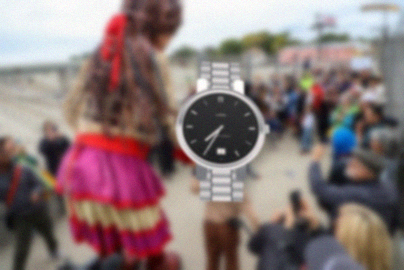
7:35
